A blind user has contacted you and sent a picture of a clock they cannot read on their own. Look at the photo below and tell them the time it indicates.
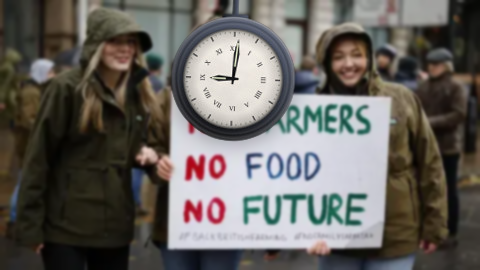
9:01
